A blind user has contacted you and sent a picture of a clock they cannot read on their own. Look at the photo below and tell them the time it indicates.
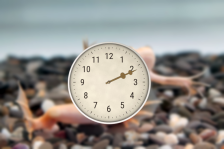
2:11
